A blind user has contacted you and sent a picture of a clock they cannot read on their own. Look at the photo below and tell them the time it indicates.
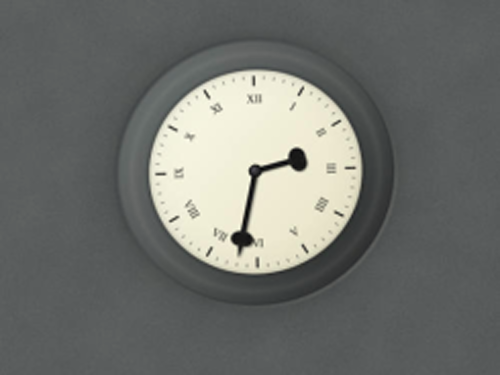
2:32
